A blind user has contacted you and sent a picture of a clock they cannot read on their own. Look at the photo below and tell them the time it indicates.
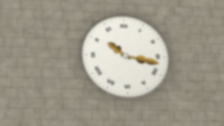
10:17
